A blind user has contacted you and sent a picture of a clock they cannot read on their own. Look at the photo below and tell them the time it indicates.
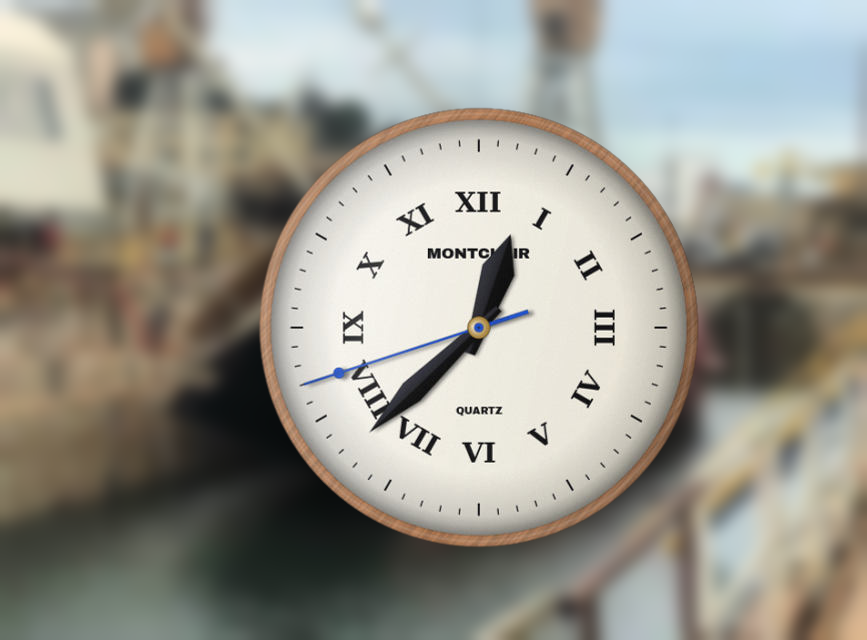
12:37:42
